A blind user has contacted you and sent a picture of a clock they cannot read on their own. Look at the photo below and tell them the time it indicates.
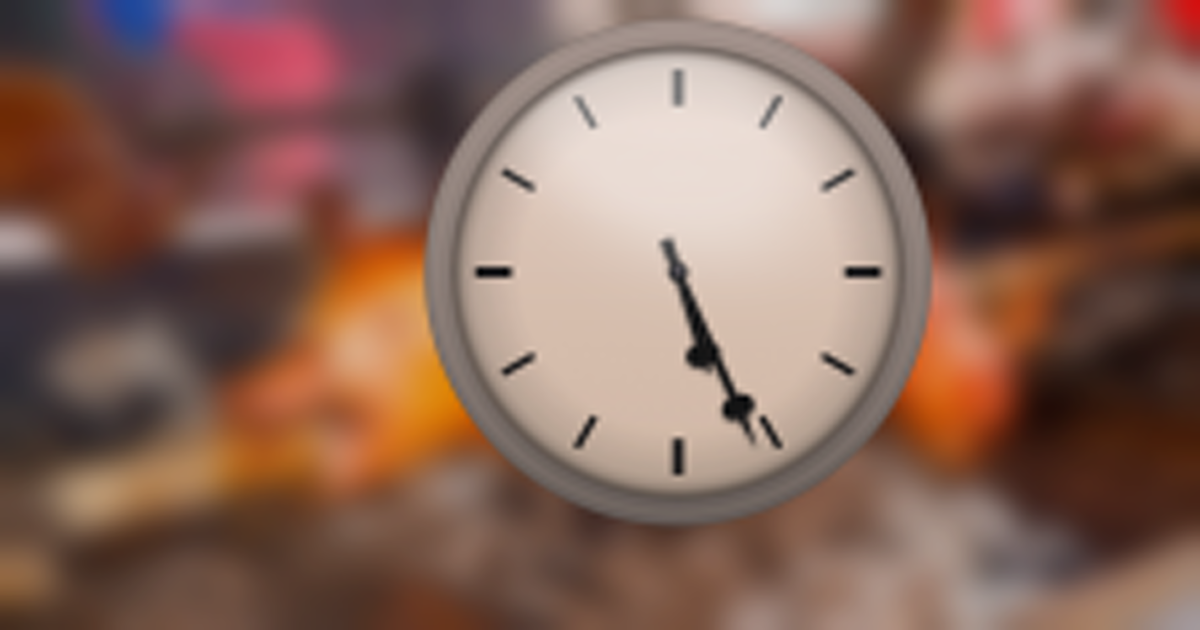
5:26
